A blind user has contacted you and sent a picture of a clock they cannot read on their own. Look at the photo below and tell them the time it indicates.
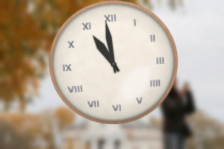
10:59
